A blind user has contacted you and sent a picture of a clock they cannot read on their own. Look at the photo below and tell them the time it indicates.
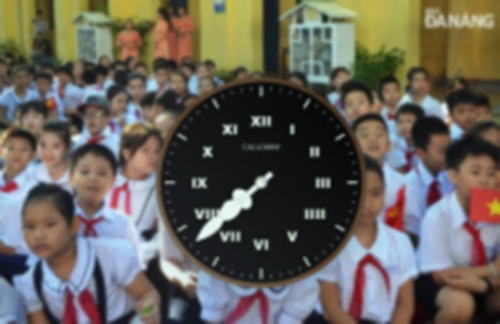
7:38
